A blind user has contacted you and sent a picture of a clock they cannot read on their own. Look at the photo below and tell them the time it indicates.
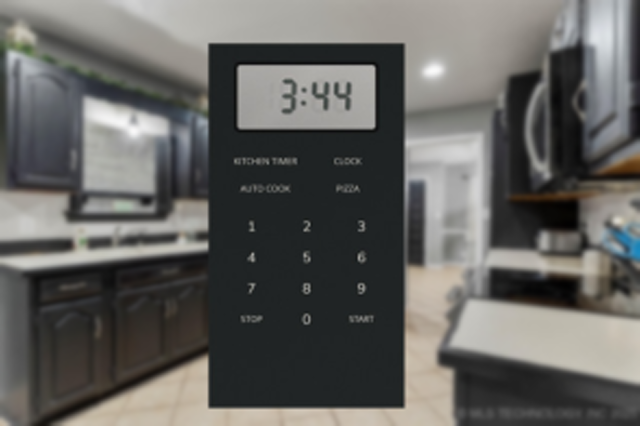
3:44
